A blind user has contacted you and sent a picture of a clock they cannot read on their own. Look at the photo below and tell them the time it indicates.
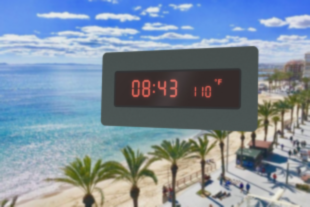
8:43
